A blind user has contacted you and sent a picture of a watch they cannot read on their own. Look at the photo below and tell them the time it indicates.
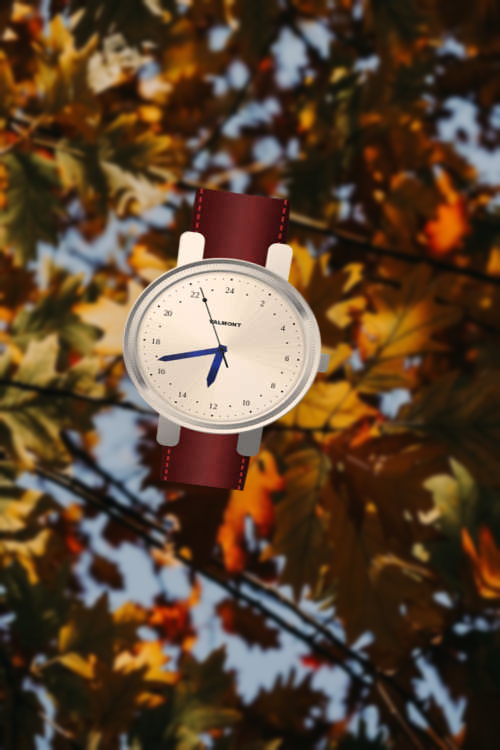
12:41:56
